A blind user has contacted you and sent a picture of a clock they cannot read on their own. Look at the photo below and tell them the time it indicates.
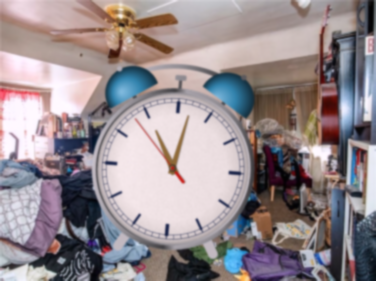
11:01:53
